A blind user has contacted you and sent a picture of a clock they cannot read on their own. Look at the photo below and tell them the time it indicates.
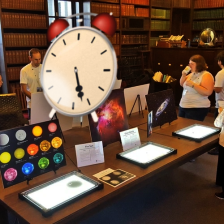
5:27
